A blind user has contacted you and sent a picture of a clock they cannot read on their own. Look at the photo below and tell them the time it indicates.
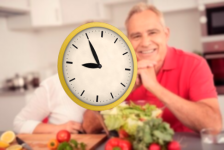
8:55
